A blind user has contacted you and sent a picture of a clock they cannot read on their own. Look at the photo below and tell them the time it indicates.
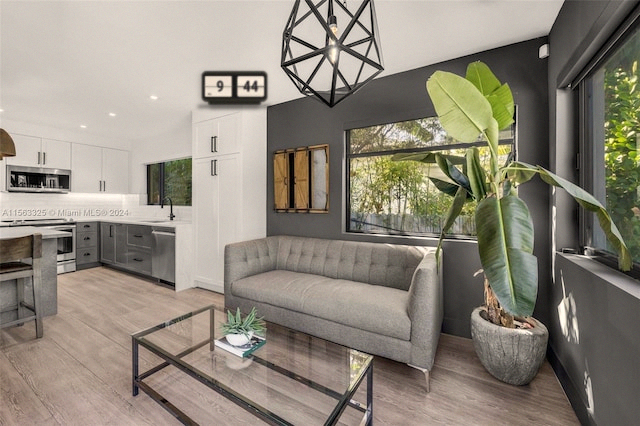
9:44
